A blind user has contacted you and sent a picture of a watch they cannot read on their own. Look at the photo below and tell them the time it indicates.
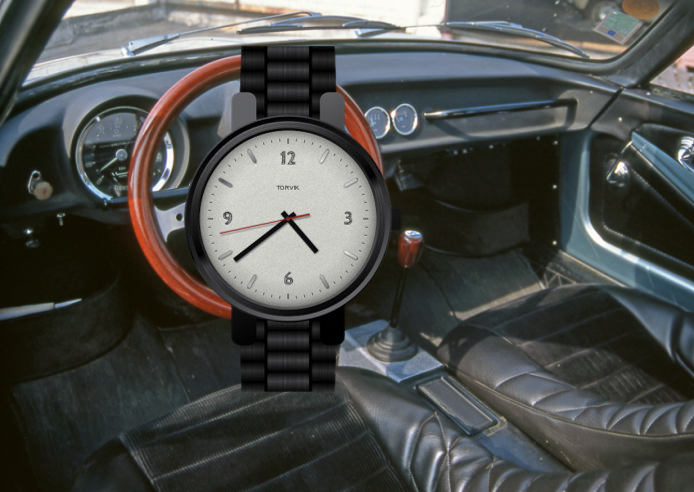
4:38:43
